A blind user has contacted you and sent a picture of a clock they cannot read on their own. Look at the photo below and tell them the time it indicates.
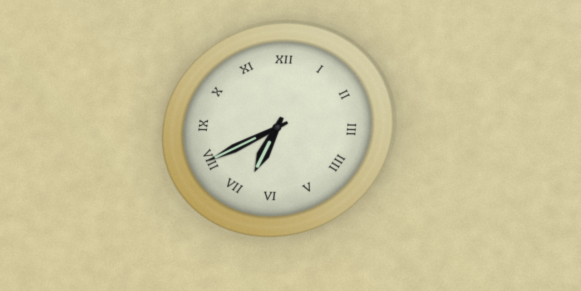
6:40
